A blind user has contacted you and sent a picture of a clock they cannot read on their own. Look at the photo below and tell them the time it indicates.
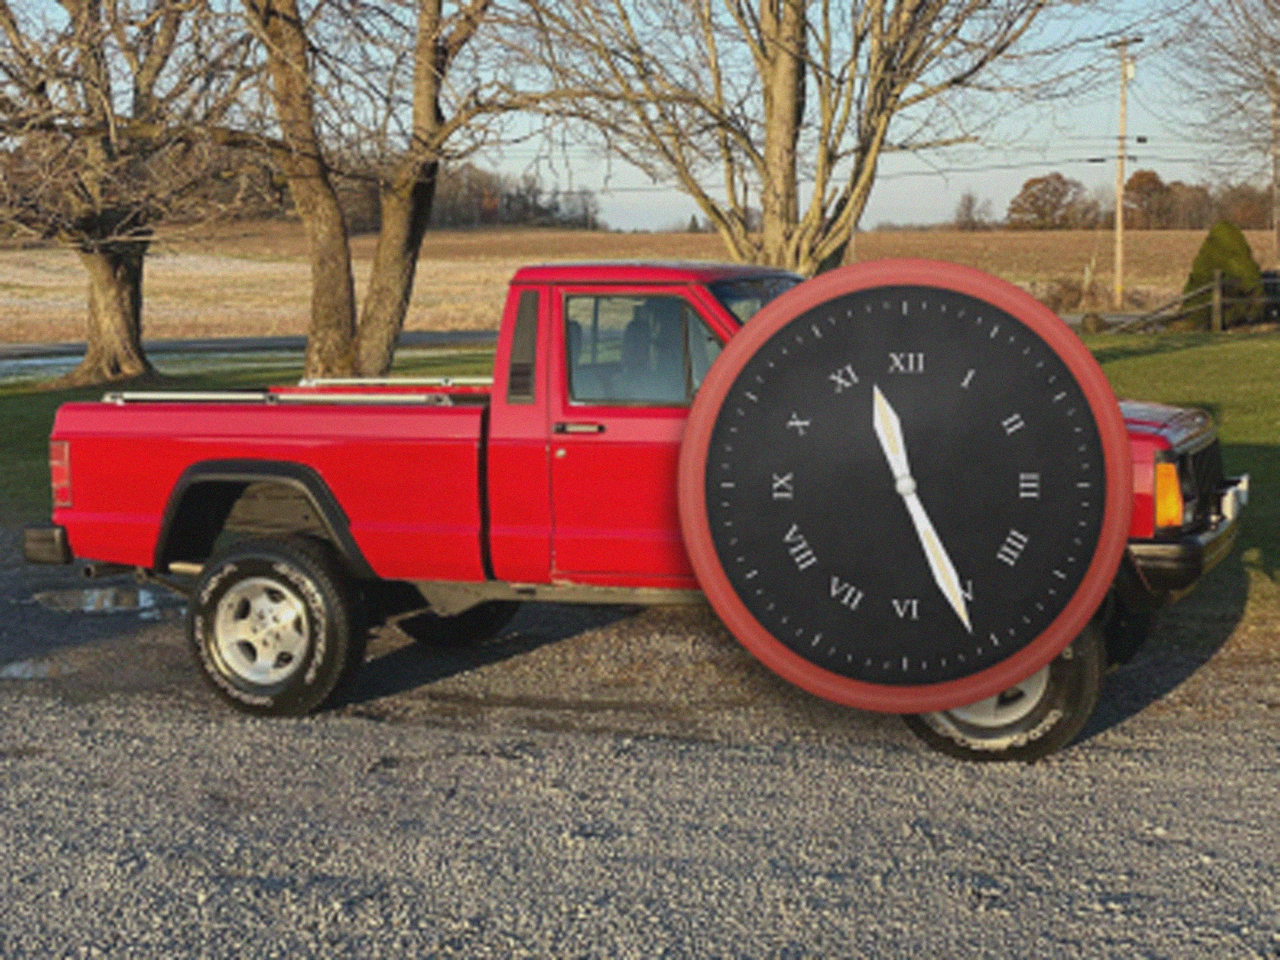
11:26
